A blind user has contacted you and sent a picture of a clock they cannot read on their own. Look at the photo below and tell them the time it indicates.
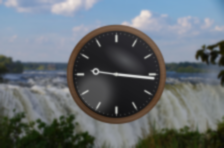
9:16
